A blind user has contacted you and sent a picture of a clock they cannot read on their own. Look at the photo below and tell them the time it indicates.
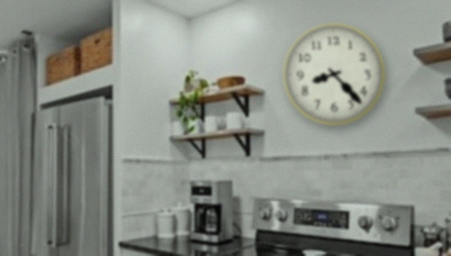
8:23
